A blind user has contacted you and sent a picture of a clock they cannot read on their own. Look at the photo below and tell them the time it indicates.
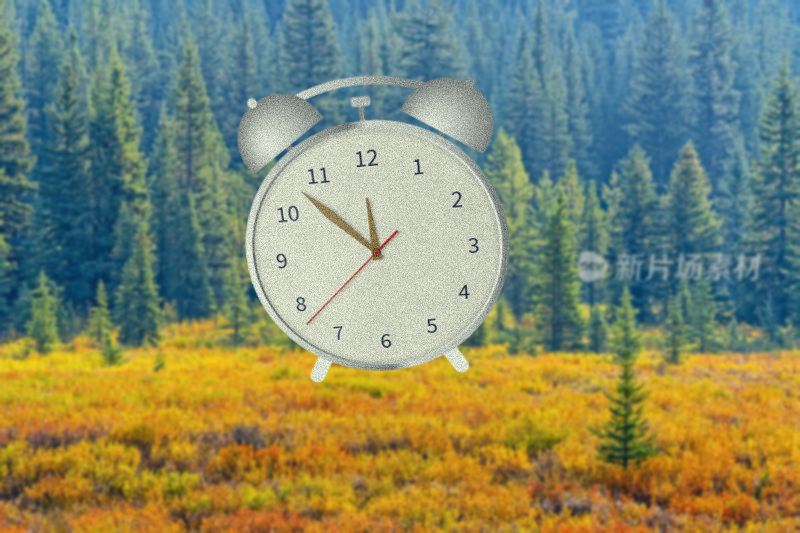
11:52:38
